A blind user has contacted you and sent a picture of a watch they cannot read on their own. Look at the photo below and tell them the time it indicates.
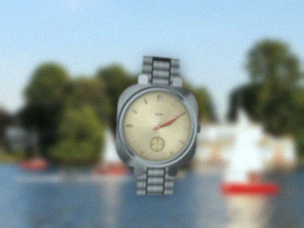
2:10
